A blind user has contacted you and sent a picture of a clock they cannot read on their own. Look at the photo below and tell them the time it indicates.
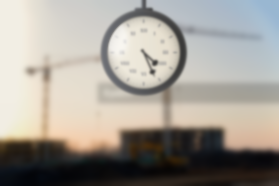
4:26
